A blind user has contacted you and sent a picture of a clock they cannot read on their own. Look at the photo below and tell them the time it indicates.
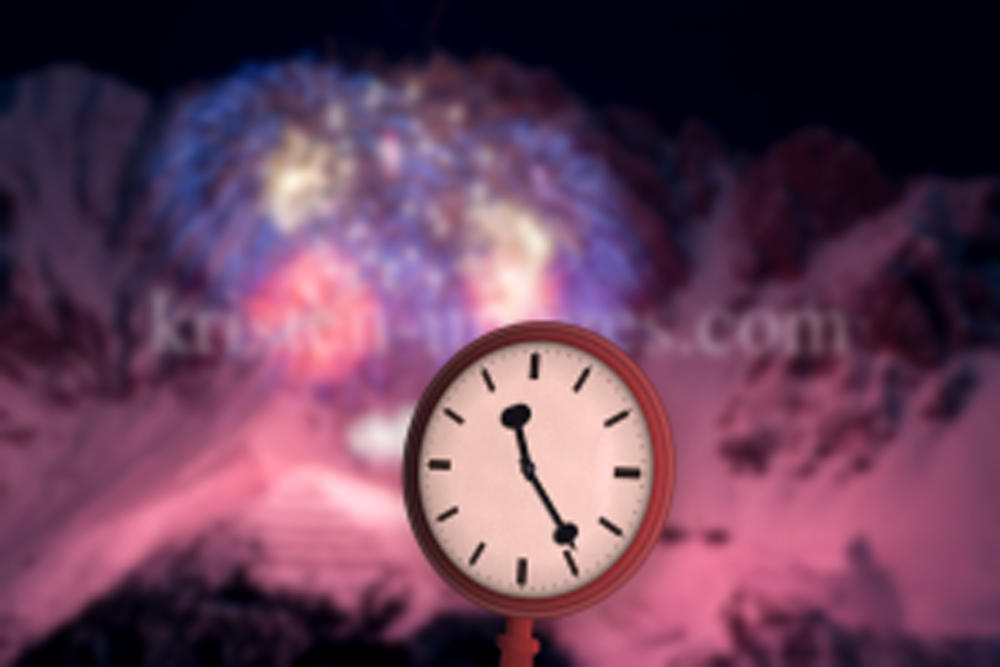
11:24
